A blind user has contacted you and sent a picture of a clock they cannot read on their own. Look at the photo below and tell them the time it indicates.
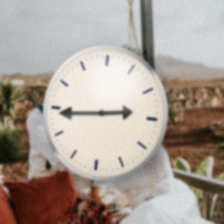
2:44
